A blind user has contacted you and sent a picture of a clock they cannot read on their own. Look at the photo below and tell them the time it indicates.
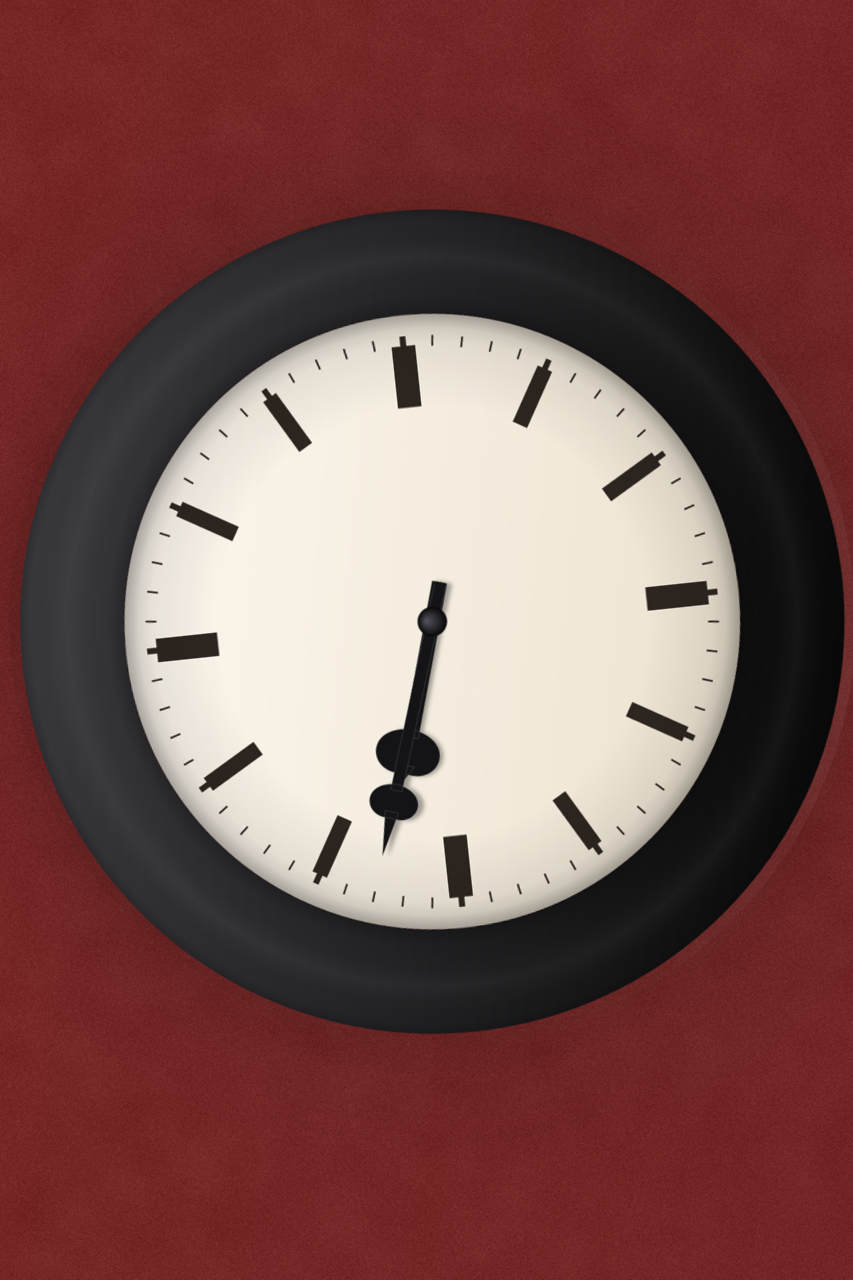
6:33
